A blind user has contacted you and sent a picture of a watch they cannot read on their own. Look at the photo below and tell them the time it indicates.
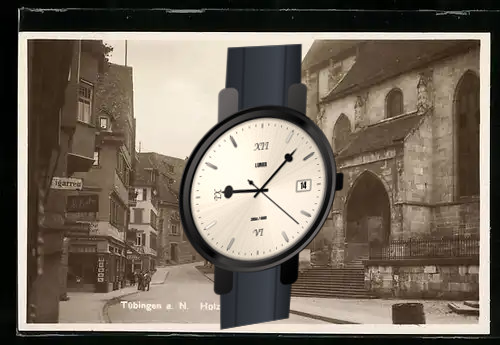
9:07:22
